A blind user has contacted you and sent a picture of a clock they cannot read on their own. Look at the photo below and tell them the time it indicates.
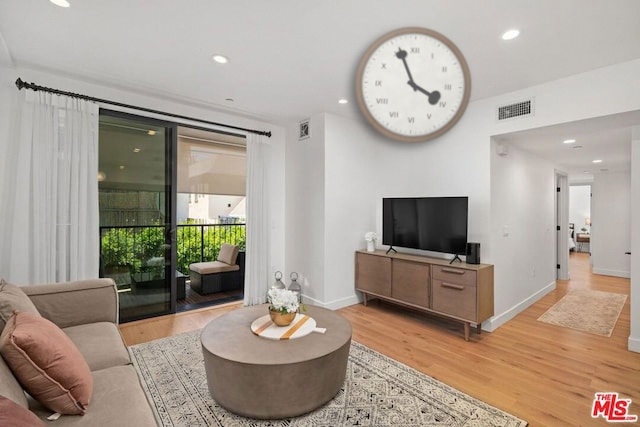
3:56
